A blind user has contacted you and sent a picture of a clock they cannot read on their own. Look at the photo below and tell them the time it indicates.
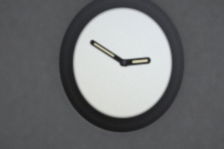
2:50
